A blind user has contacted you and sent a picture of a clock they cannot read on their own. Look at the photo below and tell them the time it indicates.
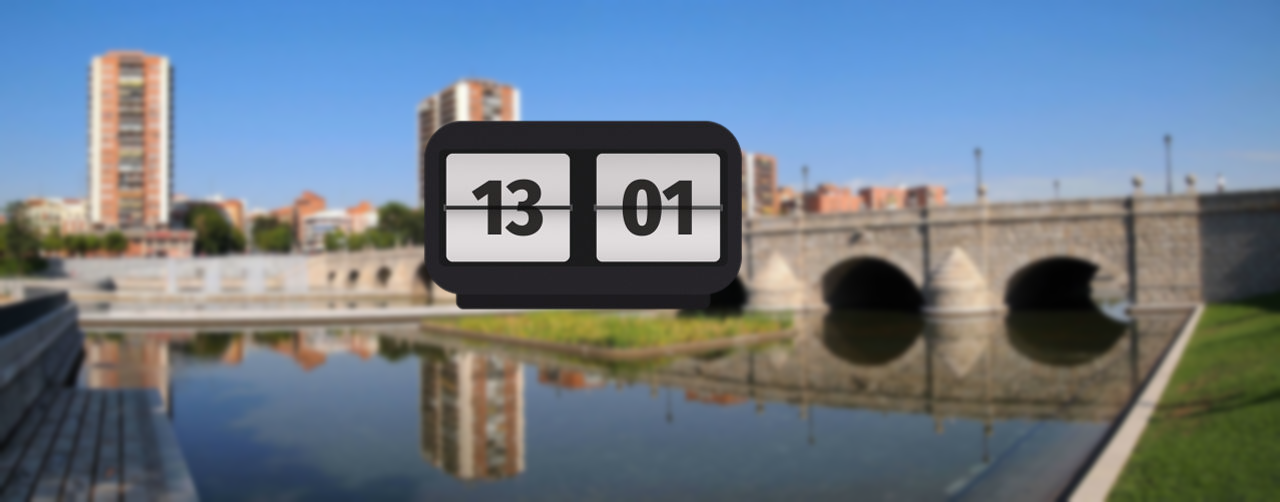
13:01
